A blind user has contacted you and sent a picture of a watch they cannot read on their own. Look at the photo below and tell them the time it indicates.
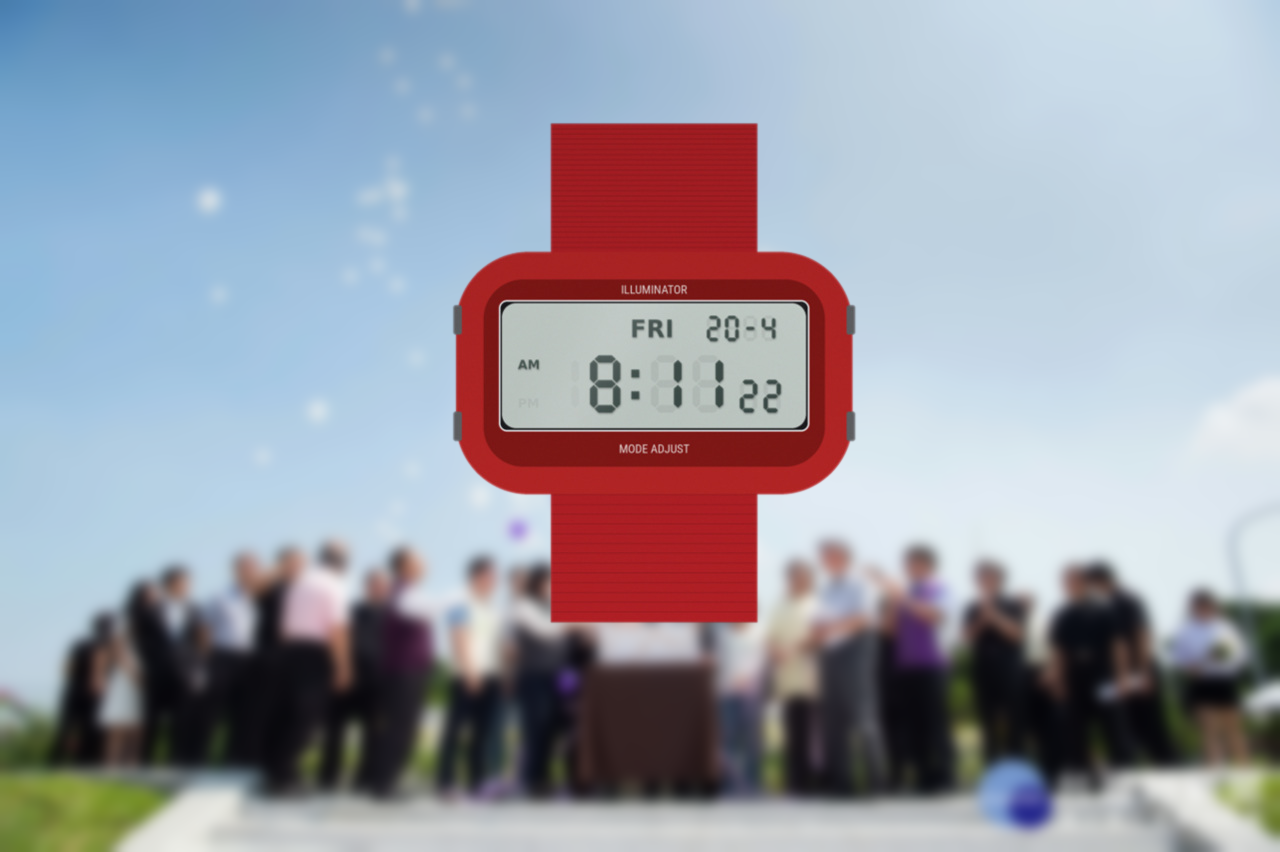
8:11:22
